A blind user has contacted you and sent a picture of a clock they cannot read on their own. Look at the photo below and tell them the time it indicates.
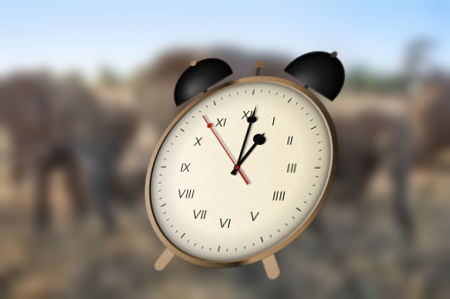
1:00:53
